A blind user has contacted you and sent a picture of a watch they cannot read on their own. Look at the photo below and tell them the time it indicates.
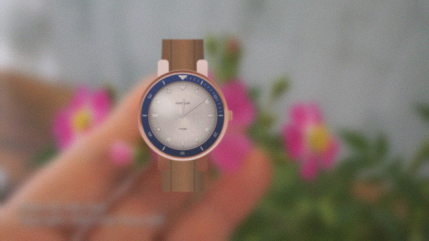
12:09
